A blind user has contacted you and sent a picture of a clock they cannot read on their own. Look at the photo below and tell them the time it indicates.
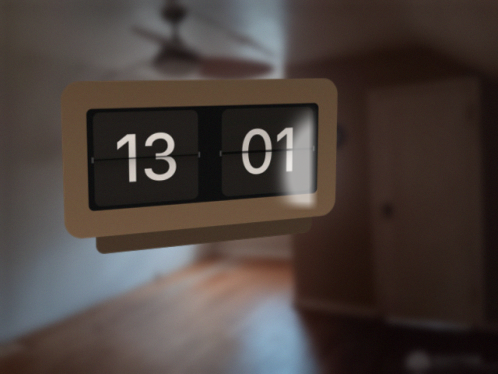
13:01
